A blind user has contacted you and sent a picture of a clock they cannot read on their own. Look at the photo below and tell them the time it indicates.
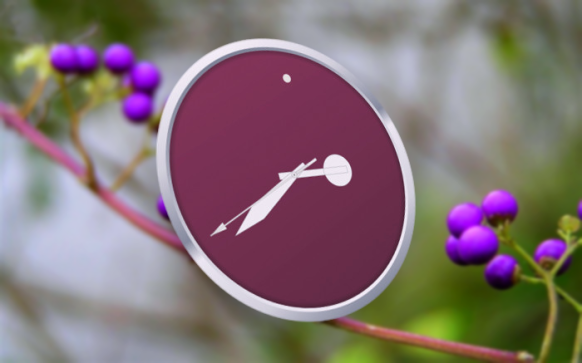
2:37:39
